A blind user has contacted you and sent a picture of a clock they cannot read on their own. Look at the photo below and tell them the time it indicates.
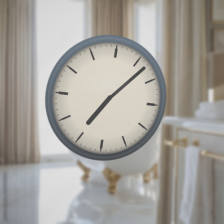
7:07
